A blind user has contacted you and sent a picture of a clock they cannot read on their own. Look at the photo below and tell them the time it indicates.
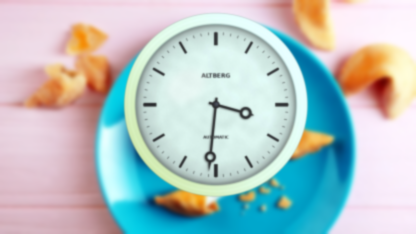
3:31
